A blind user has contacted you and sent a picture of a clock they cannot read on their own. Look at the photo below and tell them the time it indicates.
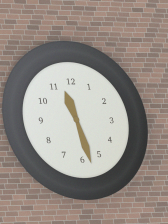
11:28
